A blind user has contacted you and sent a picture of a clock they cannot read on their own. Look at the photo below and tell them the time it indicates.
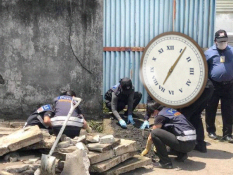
7:06
